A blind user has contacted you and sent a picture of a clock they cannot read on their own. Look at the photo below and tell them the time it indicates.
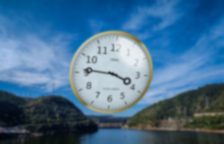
3:46
